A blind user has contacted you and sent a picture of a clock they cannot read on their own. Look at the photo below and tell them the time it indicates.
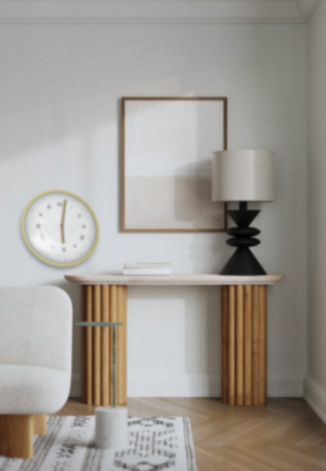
6:02
